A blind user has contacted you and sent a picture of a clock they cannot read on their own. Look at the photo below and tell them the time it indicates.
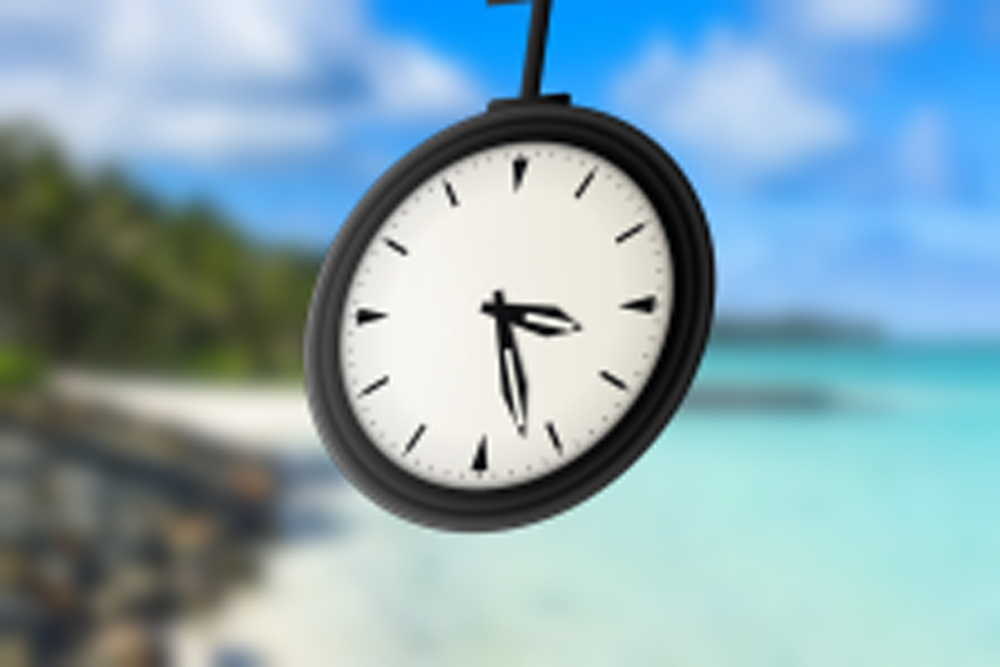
3:27
